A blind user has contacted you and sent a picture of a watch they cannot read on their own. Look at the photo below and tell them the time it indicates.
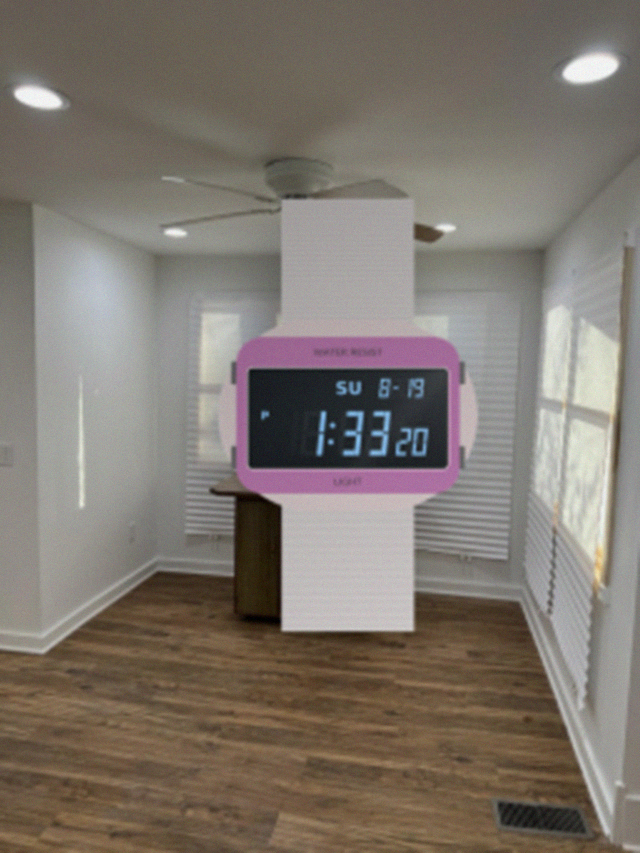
1:33:20
